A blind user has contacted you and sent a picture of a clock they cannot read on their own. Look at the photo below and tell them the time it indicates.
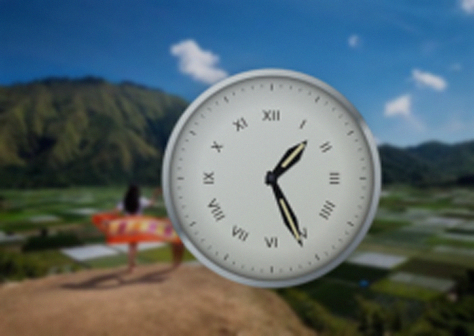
1:26
